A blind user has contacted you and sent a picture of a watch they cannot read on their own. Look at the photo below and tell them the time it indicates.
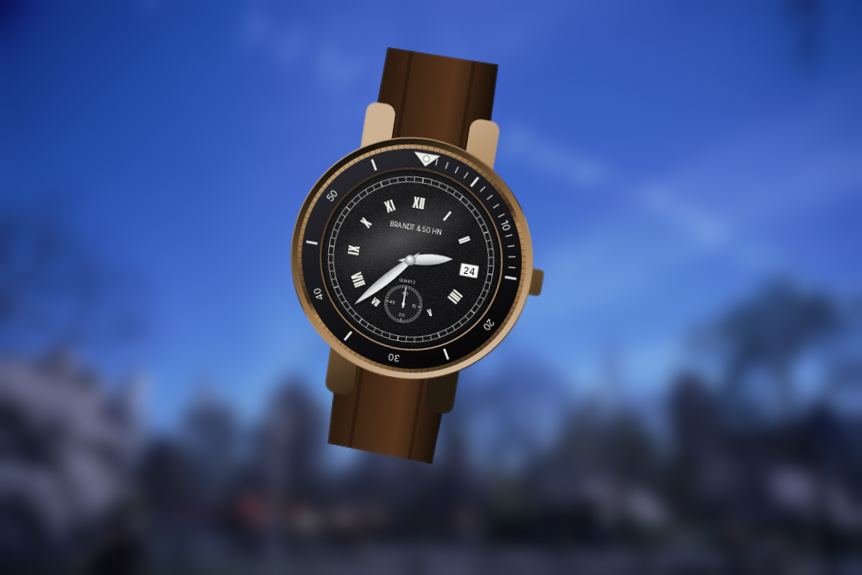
2:37
